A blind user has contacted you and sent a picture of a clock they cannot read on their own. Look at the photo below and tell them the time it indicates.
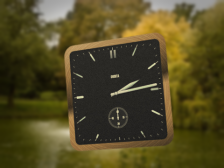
2:14
